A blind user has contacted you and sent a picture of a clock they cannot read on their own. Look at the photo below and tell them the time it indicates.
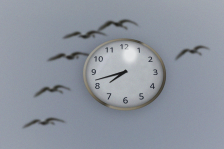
7:42
